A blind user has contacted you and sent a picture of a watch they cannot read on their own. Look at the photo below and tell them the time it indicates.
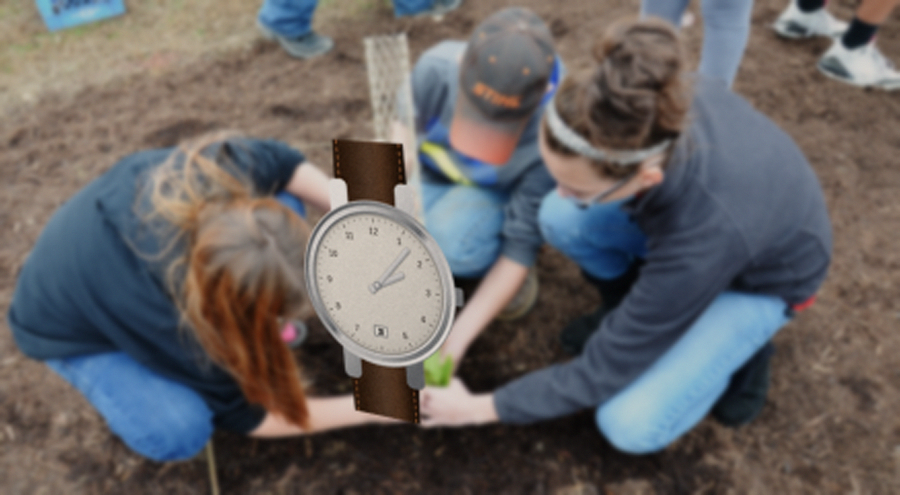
2:07
